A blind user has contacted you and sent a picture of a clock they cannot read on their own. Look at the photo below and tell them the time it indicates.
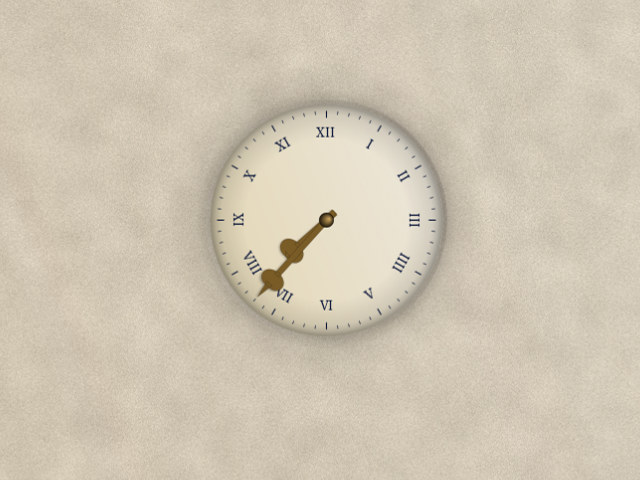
7:37
